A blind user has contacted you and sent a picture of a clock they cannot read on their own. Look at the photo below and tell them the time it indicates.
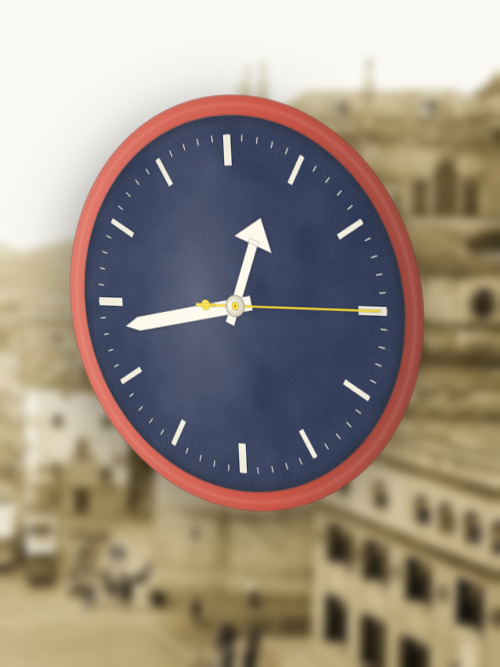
12:43:15
